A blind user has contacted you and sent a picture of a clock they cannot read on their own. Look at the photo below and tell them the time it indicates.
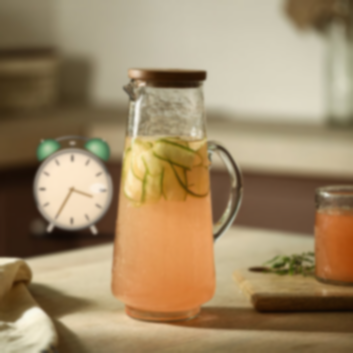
3:35
